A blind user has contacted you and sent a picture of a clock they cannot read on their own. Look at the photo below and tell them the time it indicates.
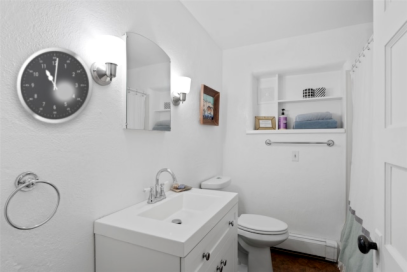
11:01
